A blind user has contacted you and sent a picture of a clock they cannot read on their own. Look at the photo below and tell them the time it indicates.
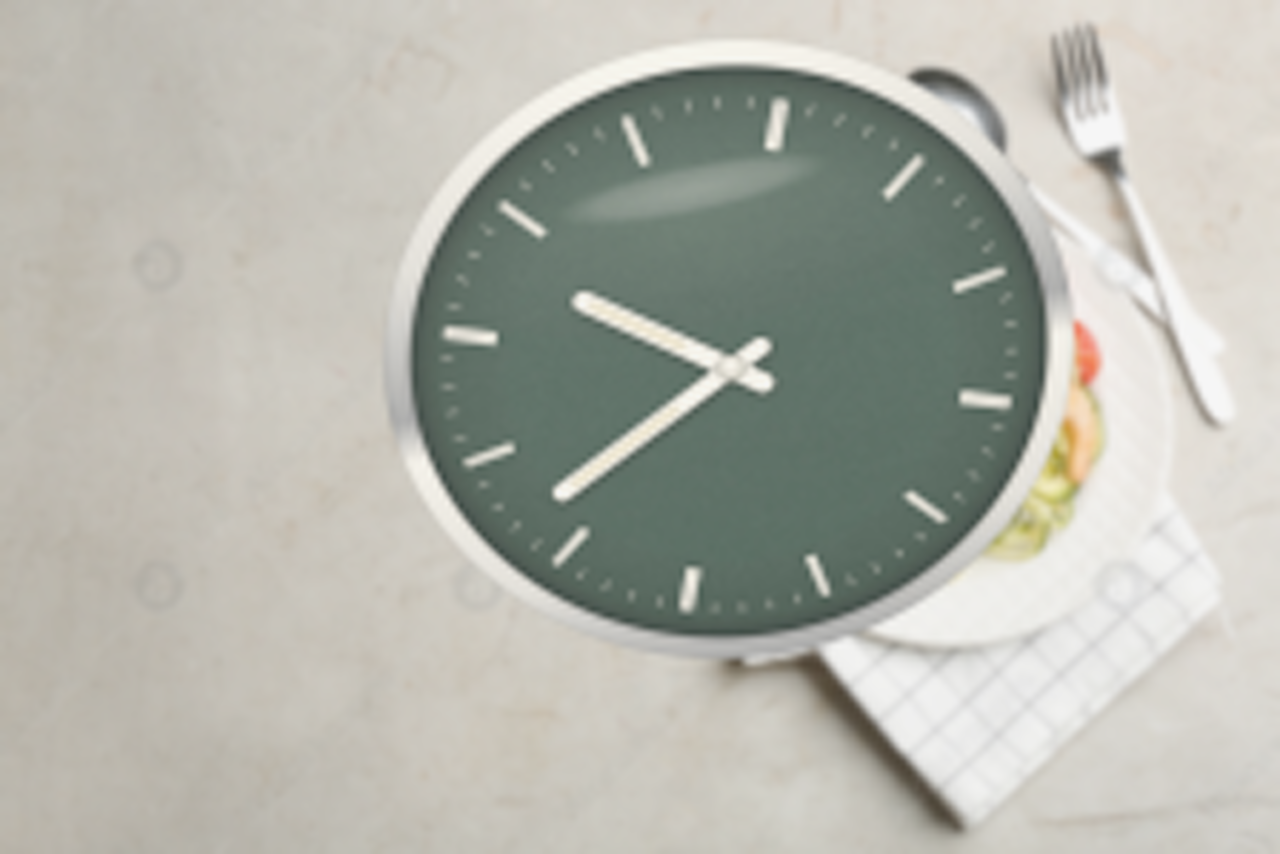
9:37
